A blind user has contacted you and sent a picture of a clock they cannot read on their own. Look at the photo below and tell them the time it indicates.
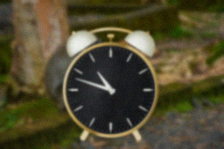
10:48
